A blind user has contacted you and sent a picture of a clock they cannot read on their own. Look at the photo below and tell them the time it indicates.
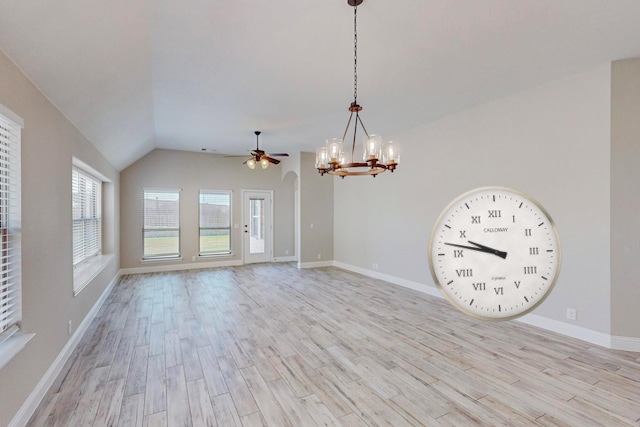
9:47
